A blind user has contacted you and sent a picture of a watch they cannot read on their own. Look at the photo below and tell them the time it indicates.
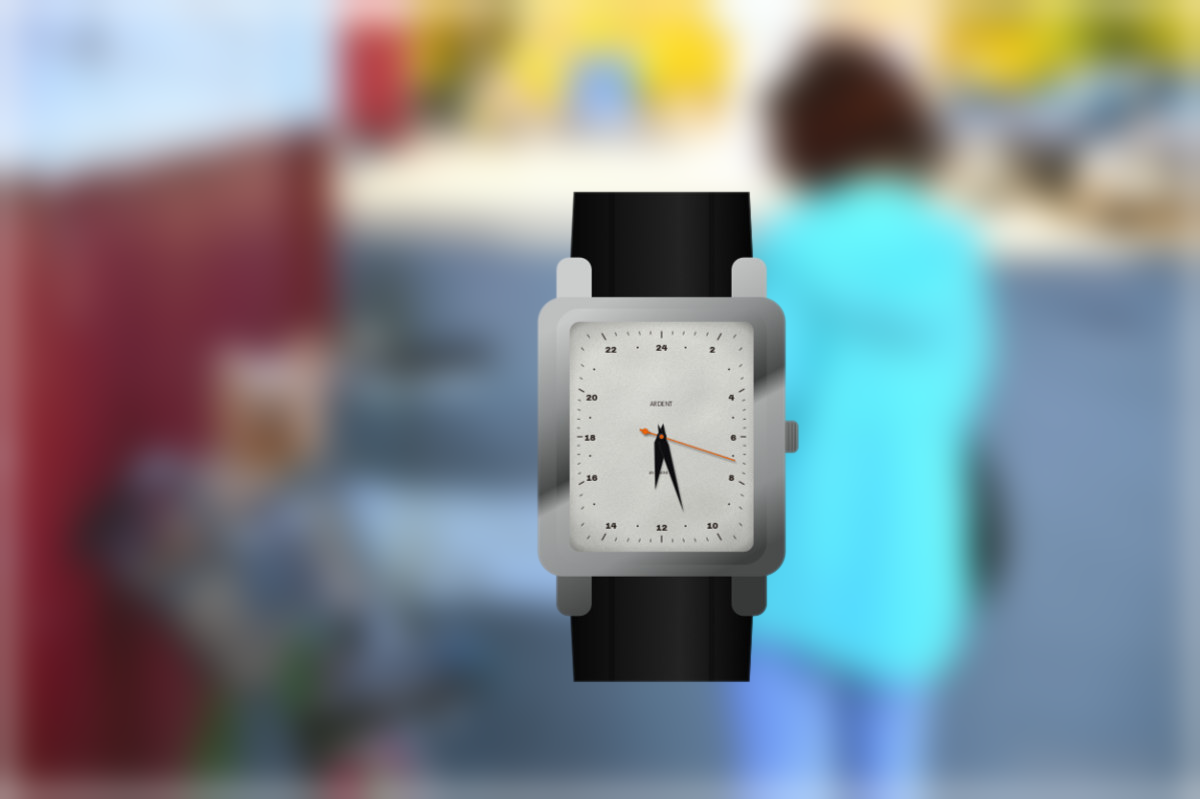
12:27:18
